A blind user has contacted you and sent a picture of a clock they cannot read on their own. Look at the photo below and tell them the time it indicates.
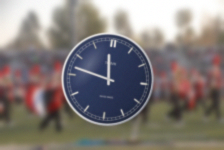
11:47
